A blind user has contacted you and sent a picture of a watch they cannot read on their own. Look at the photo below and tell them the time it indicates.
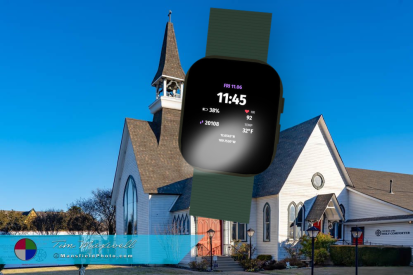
11:45
